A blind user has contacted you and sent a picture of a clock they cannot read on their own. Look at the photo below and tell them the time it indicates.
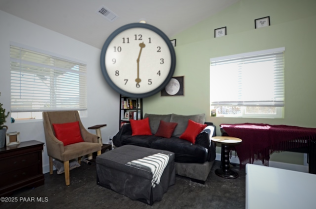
12:30
